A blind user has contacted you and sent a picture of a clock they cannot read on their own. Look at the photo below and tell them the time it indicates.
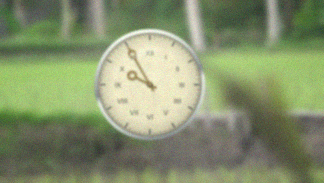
9:55
